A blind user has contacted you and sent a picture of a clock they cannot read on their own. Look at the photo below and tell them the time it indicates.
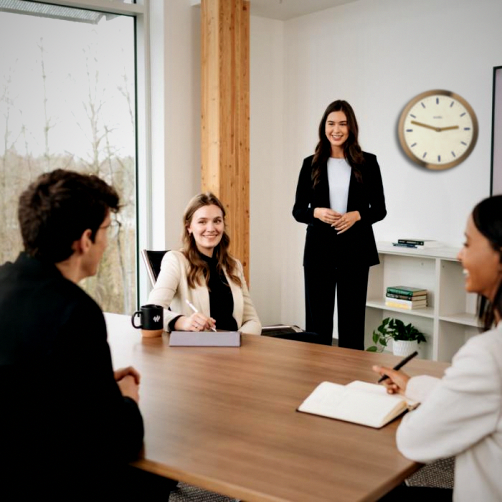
2:48
